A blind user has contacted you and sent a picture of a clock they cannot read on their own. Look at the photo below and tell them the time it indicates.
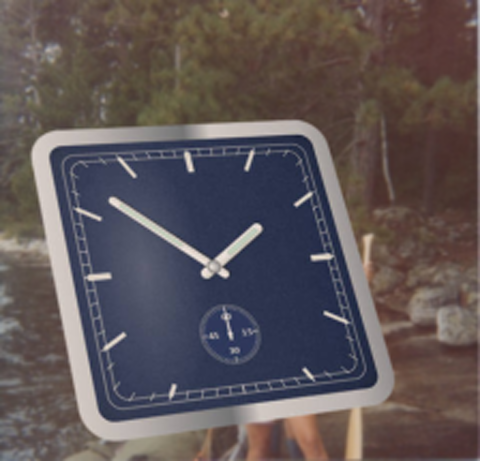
1:52
